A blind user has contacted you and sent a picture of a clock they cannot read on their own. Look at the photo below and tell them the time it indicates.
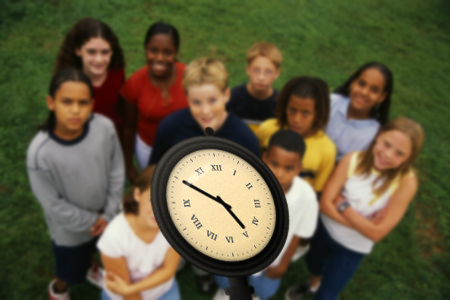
4:50
